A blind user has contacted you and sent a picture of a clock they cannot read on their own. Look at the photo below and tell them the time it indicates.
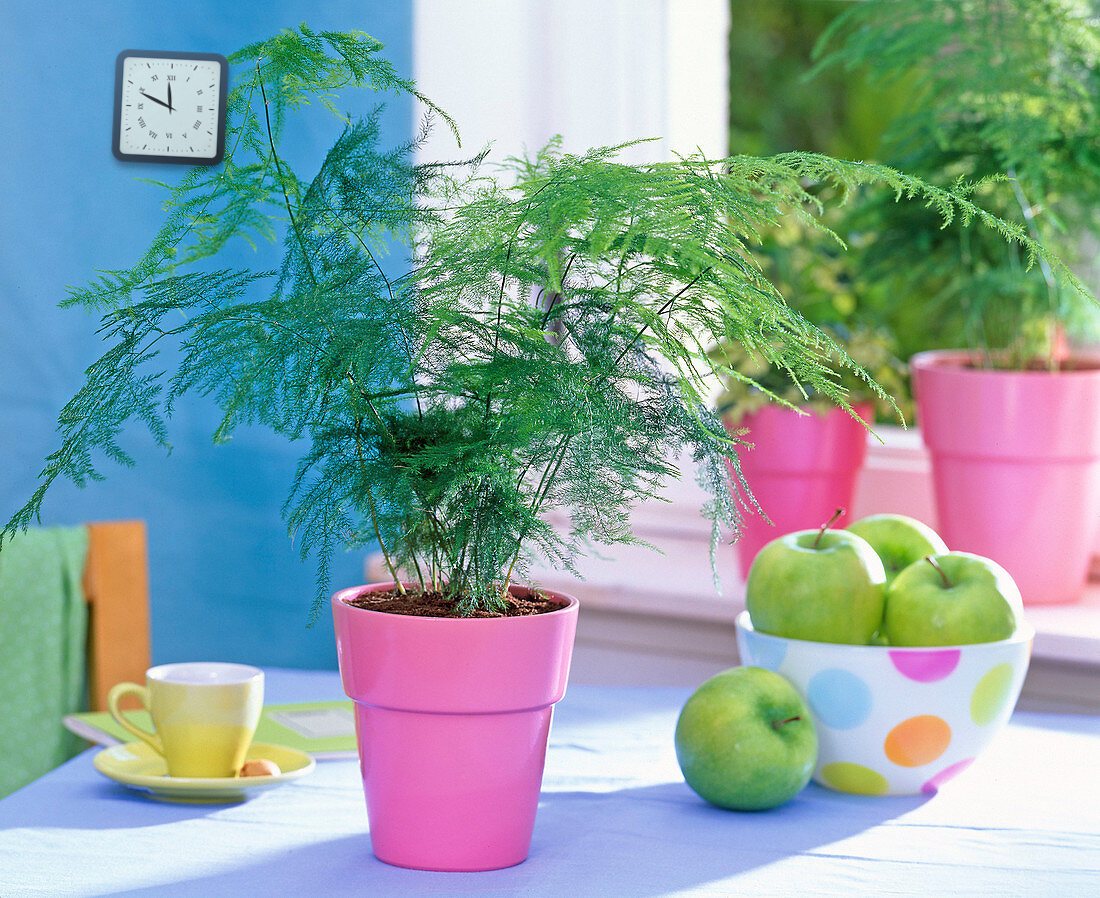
11:49
